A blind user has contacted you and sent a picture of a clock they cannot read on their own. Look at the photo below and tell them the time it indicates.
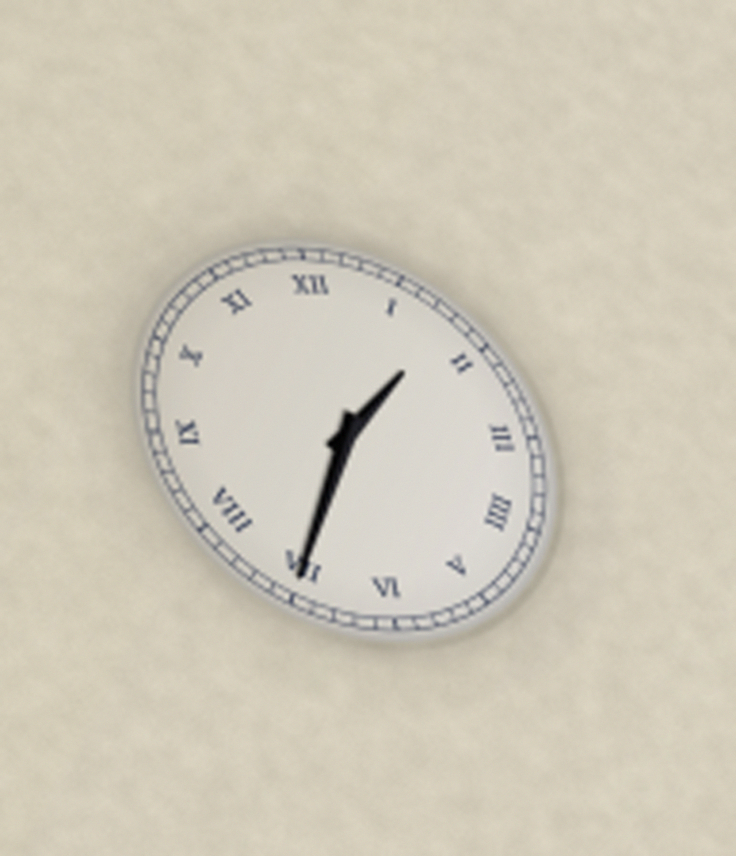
1:35
